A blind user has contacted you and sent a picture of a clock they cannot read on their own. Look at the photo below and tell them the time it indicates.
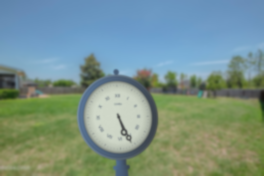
5:26
